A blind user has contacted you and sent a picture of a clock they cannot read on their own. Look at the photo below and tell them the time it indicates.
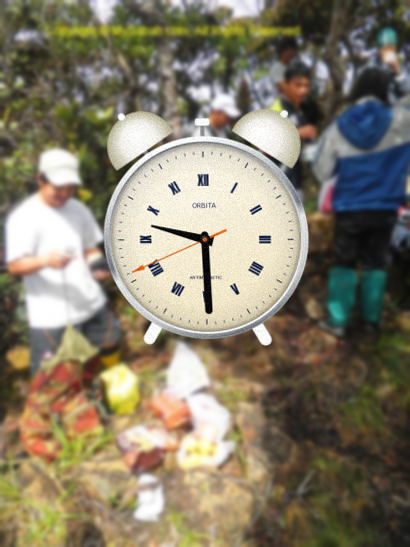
9:29:41
